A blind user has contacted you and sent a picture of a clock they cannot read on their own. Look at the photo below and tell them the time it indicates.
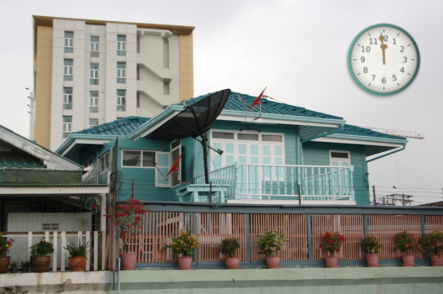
11:59
